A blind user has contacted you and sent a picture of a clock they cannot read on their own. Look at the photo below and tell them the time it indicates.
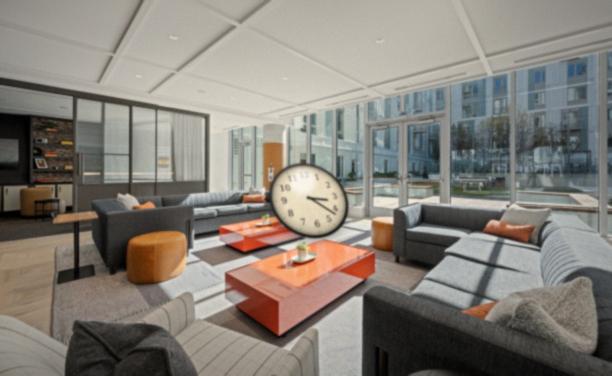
3:22
